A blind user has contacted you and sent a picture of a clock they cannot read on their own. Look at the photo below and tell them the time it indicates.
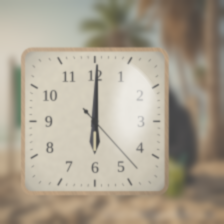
6:00:23
